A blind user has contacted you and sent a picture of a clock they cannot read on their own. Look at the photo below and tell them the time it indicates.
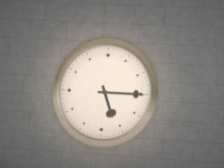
5:15
